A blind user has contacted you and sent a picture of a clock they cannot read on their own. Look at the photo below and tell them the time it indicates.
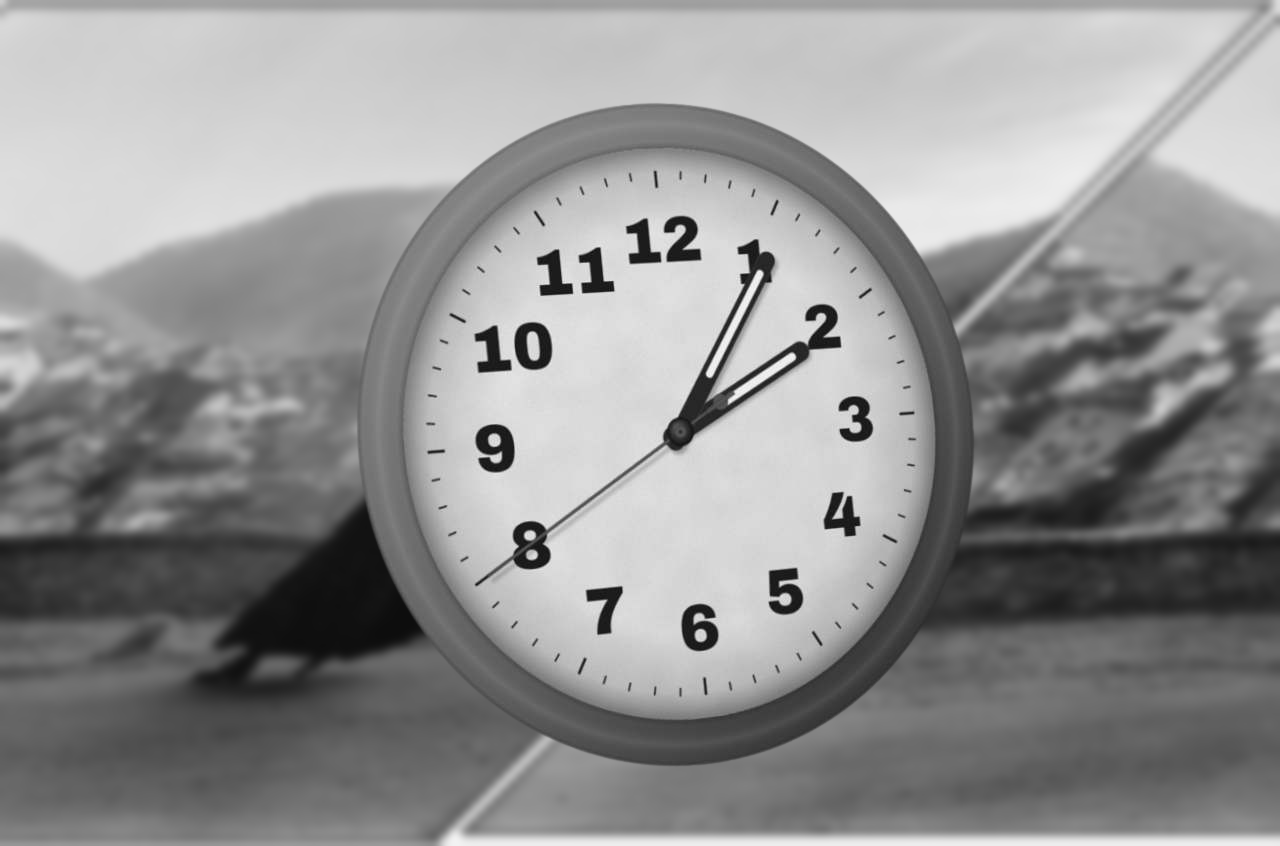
2:05:40
